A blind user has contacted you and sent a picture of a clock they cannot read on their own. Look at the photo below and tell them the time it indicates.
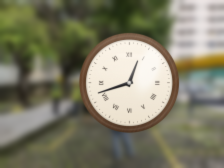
12:42
